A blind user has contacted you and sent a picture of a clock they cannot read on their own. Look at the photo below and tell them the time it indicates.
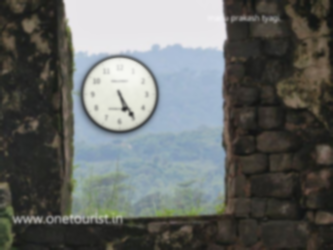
5:25
